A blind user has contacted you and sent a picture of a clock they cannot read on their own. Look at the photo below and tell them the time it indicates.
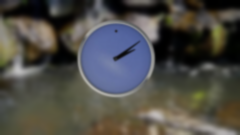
2:09
